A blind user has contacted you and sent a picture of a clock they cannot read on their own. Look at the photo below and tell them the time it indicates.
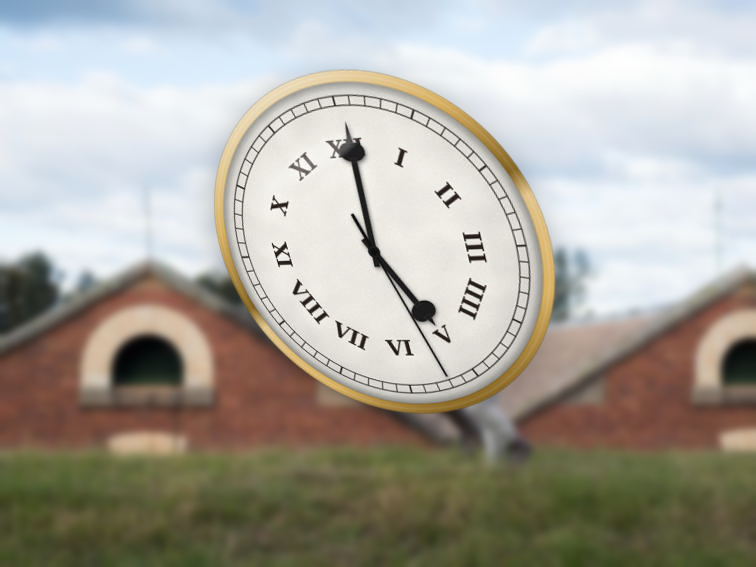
5:00:27
